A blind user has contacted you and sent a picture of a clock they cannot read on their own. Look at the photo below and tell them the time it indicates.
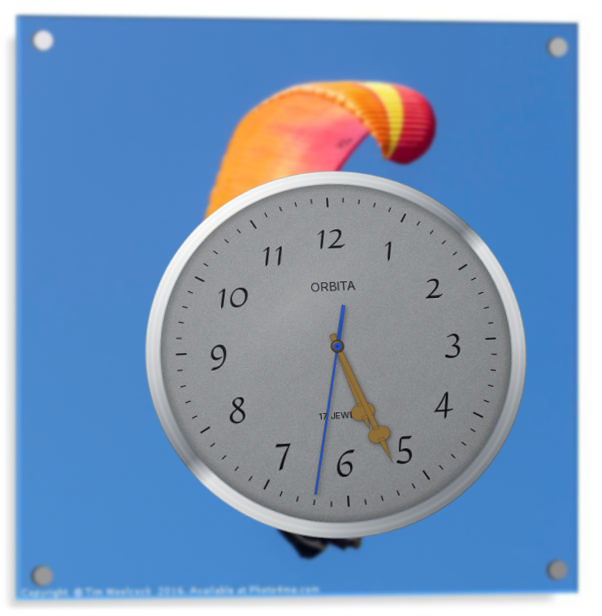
5:26:32
